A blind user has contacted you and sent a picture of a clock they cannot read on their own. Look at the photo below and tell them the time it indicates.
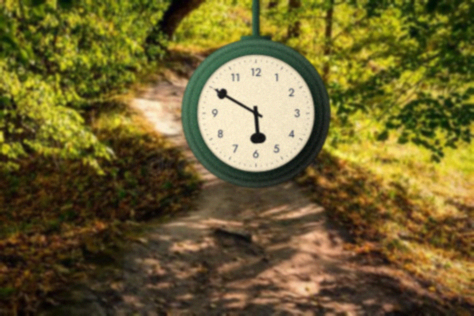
5:50
